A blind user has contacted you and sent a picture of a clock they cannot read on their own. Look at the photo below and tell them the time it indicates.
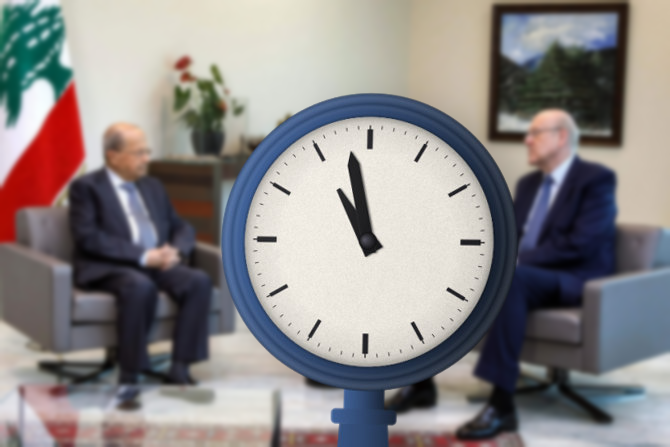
10:58
